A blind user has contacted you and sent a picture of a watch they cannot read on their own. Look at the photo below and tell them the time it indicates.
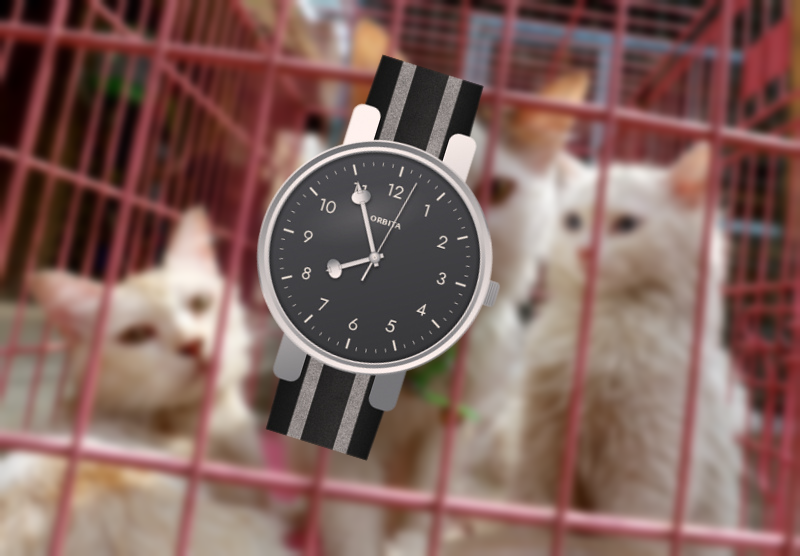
7:55:02
